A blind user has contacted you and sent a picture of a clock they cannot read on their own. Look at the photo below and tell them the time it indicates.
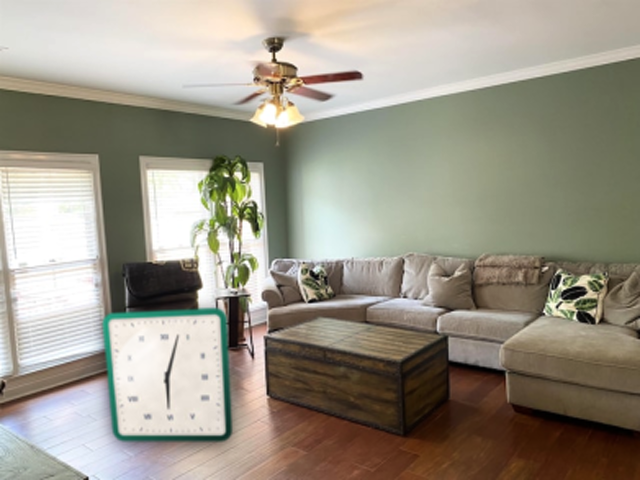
6:03
